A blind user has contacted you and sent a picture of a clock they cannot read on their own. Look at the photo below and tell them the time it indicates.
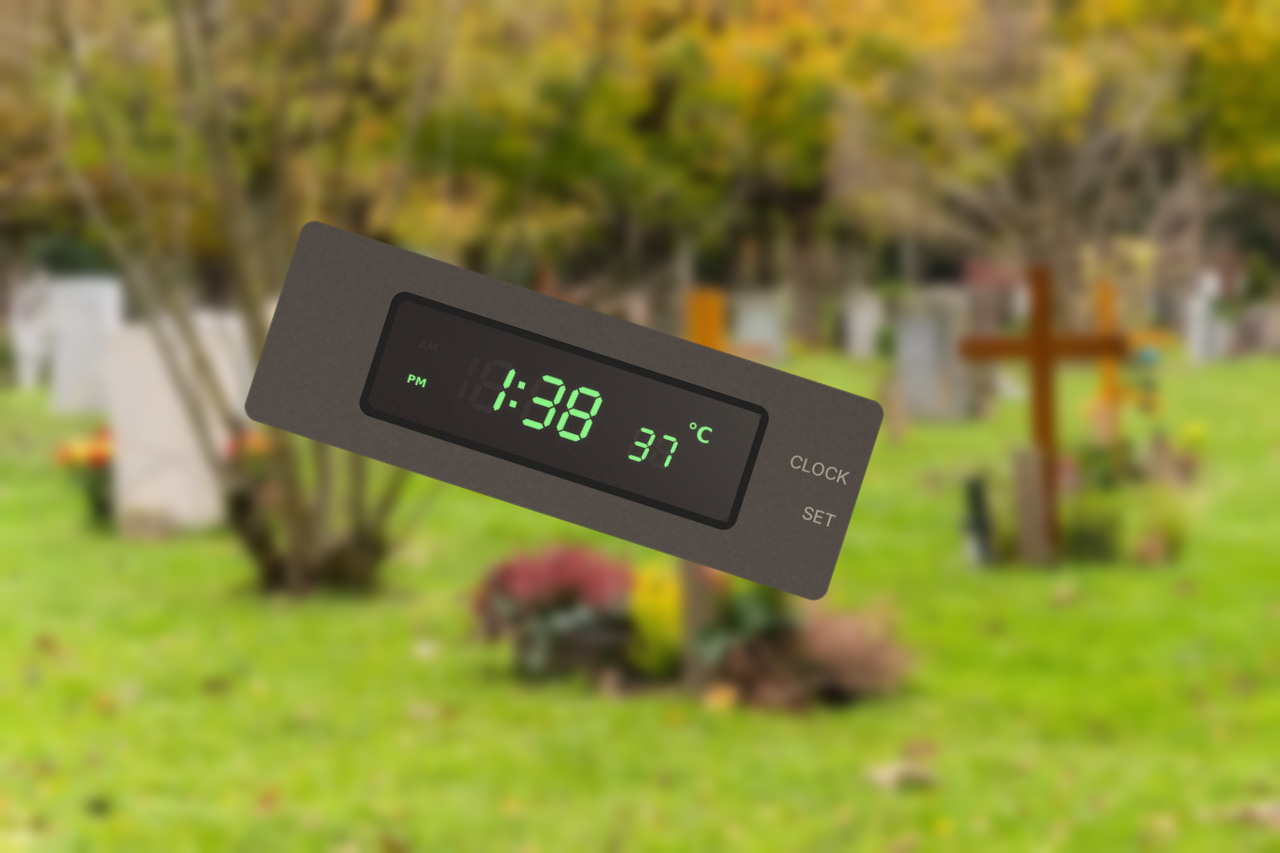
1:38
